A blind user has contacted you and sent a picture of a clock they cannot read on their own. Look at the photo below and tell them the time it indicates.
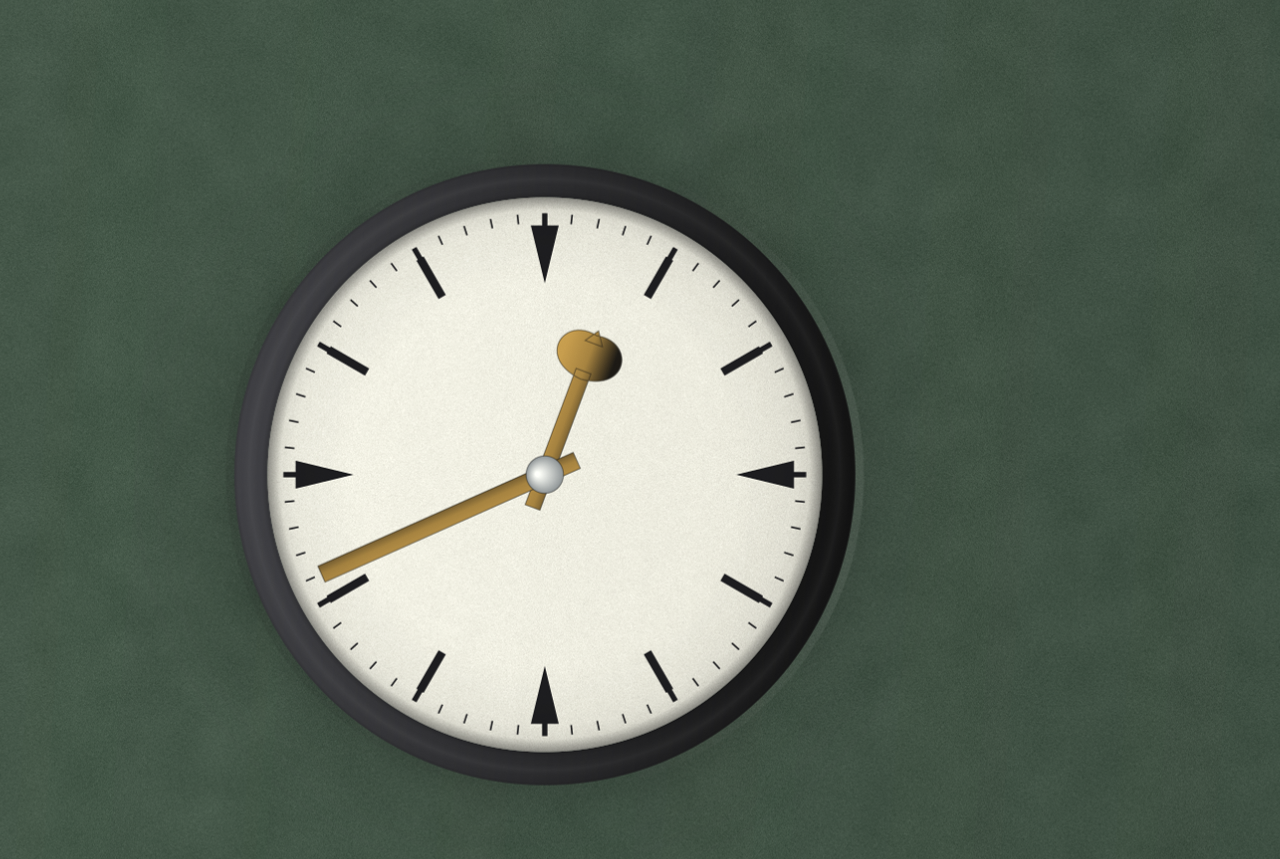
12:41
